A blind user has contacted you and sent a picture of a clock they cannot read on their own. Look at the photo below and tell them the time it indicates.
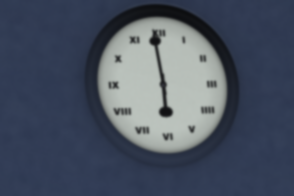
5:59
